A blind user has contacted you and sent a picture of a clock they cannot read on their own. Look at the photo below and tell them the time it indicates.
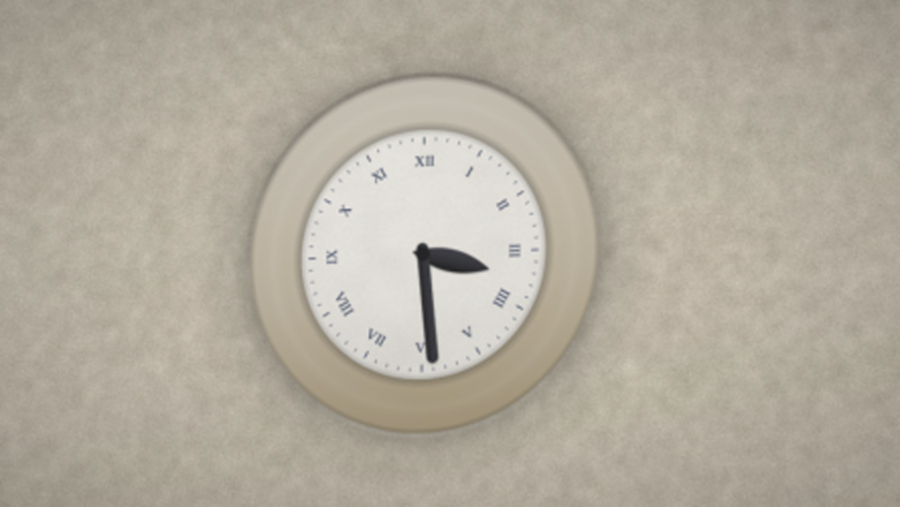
3:29
